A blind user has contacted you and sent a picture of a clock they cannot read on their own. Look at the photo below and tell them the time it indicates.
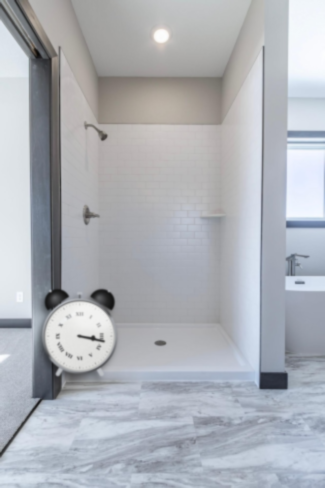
3:17
